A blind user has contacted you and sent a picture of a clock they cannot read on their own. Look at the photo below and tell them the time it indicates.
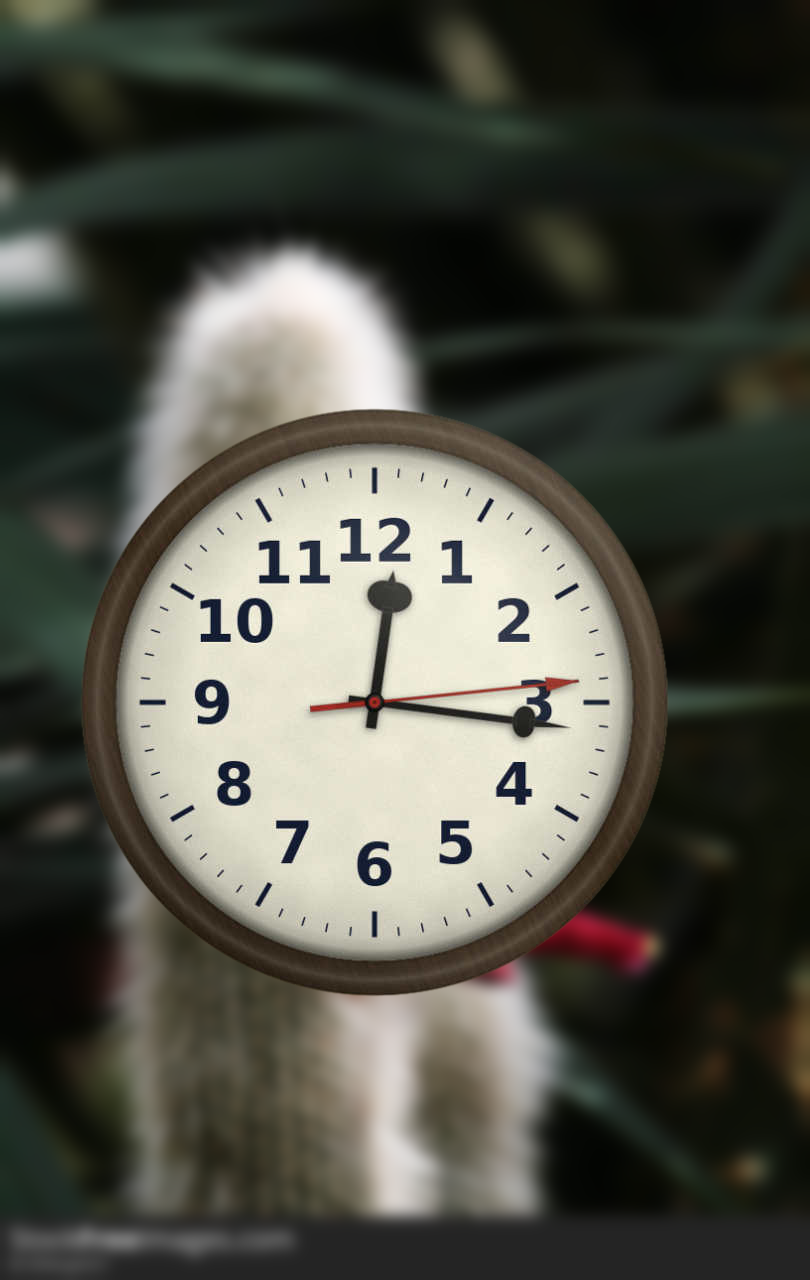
12:16:14
